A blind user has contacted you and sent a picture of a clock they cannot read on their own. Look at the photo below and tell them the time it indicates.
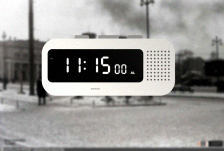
11:15:00
